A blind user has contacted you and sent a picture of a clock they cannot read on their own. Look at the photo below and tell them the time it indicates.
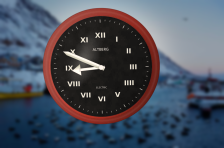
8:49
